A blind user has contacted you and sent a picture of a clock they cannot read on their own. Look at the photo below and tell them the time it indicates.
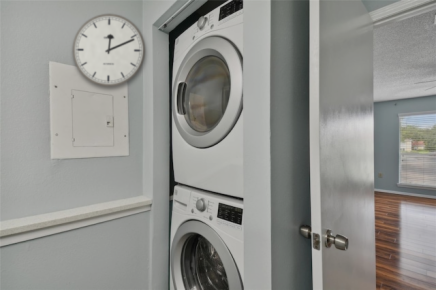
12:11
